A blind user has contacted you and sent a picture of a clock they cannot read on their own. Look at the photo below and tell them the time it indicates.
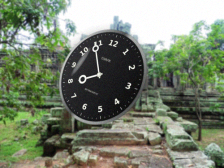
7:54
